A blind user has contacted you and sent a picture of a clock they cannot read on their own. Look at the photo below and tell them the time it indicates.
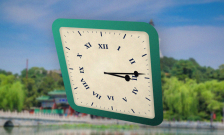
3:14
